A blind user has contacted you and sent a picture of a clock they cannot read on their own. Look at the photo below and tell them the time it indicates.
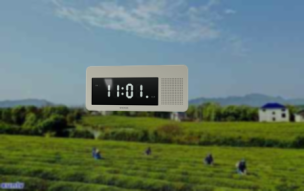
11:01
